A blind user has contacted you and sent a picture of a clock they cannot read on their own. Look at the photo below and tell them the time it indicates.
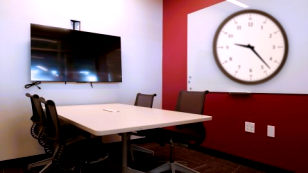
9:23
